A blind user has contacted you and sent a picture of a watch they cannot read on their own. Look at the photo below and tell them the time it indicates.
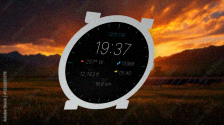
19:37
